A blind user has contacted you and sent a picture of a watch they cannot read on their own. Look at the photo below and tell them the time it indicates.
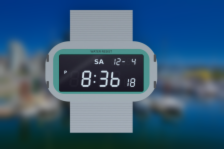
8:36:18
